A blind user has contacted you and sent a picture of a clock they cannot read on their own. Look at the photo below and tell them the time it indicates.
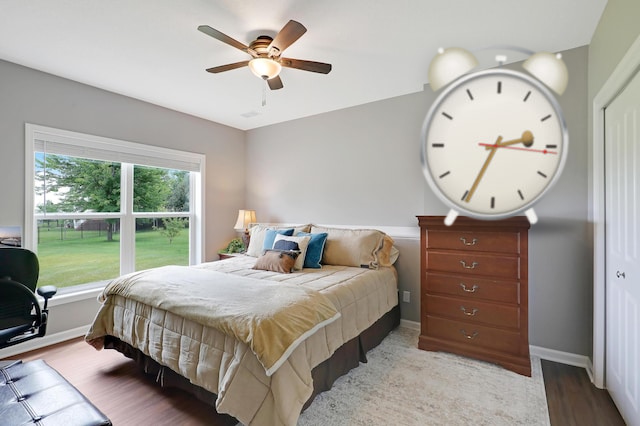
2:34:16
